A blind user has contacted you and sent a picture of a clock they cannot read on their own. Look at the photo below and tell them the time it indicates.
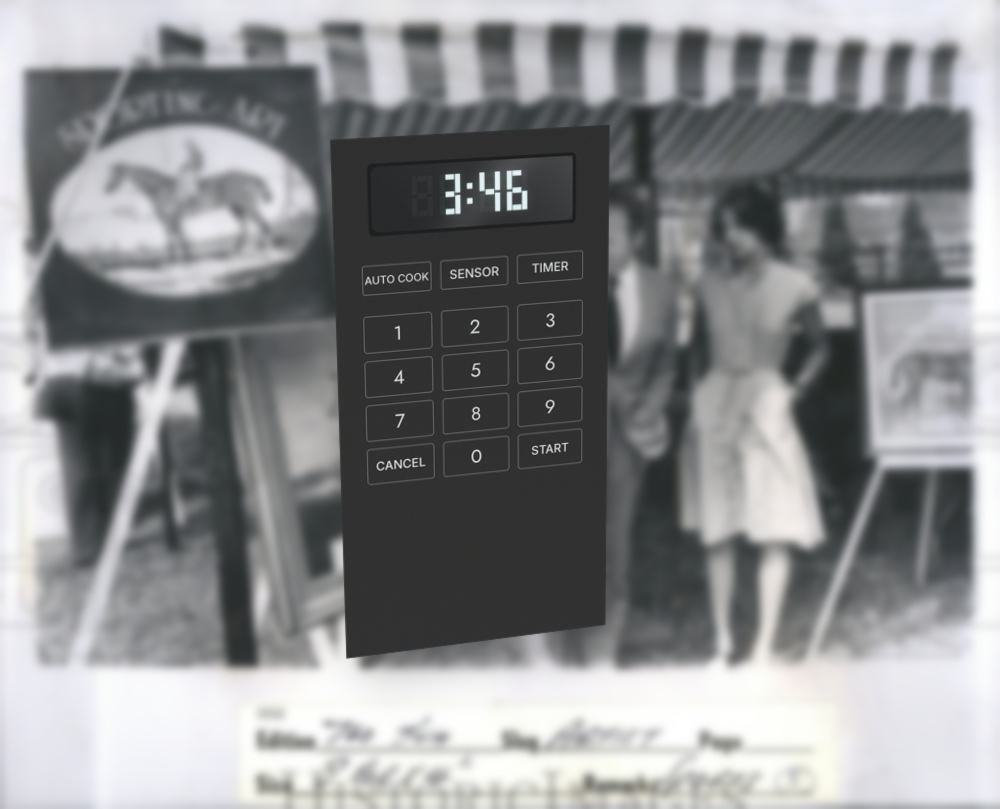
3:46
